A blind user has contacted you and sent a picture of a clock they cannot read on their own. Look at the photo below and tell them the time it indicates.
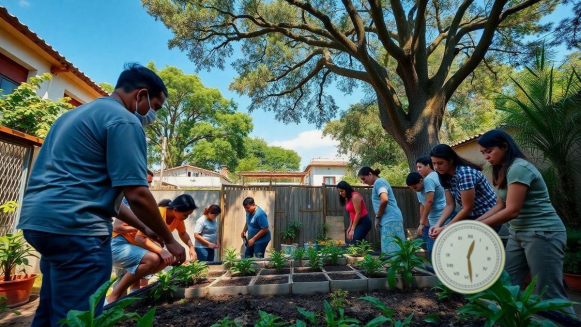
12:28
